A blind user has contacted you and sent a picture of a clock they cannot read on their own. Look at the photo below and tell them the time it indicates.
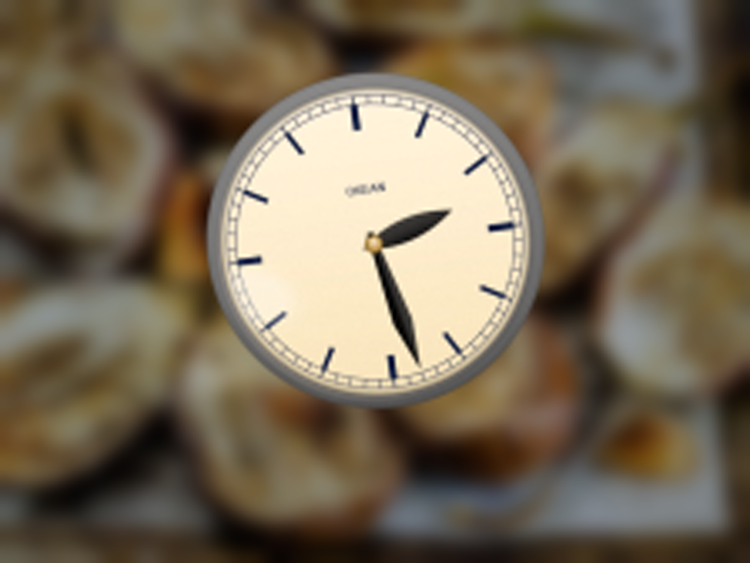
2:28
